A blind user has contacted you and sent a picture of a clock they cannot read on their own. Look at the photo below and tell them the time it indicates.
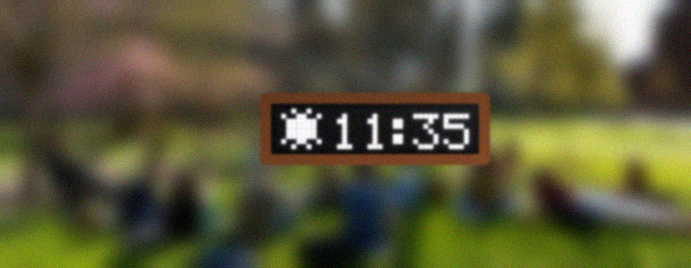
11:35
